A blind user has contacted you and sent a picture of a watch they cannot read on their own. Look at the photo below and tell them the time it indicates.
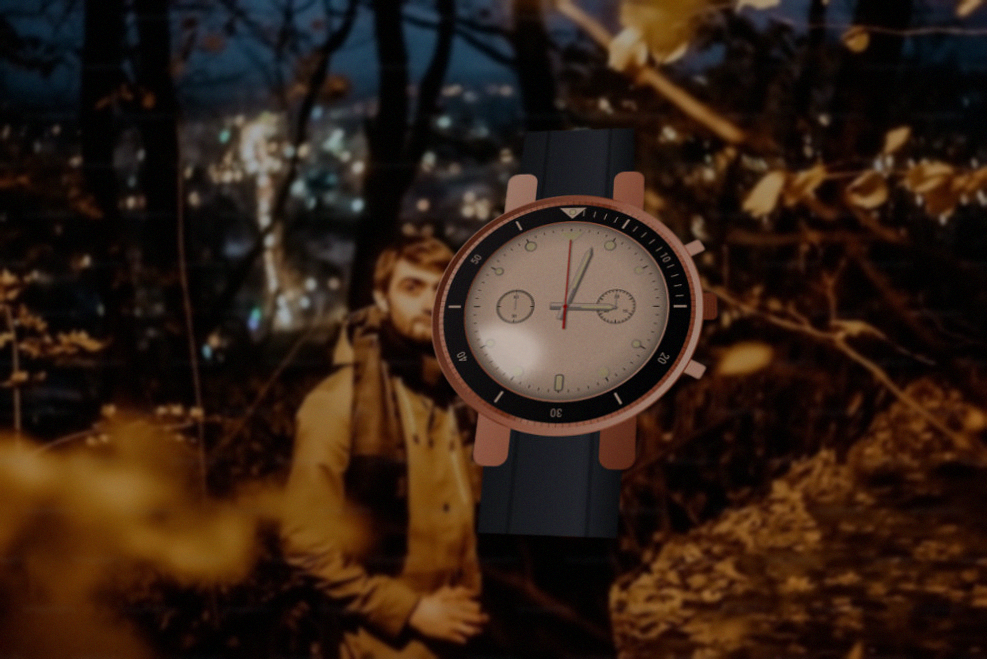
3:03
